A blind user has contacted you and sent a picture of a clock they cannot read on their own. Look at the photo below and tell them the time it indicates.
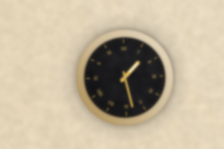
1:28
